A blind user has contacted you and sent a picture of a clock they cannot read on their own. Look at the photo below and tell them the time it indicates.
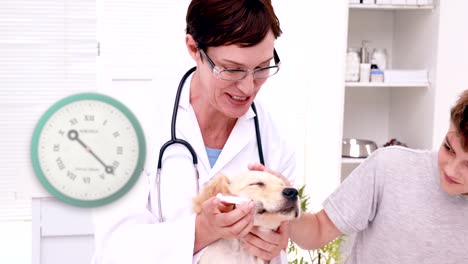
10:22
